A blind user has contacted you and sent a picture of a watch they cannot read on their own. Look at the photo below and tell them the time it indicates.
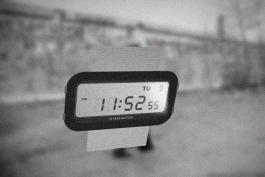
11:52:55
